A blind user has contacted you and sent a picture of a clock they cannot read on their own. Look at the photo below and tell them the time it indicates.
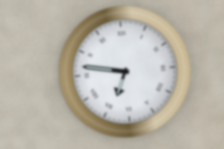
6:47
